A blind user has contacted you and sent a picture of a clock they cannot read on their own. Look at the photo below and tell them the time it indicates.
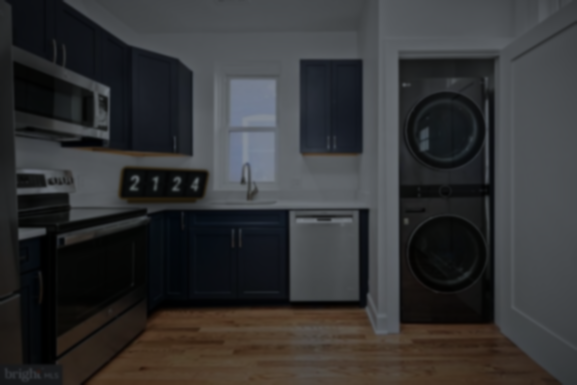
21:24
